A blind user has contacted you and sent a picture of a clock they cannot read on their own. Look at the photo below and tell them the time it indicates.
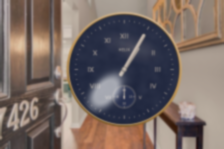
1:05
